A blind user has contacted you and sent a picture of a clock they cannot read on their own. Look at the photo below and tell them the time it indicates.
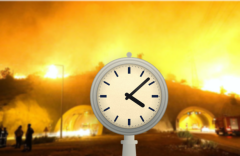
4:08
